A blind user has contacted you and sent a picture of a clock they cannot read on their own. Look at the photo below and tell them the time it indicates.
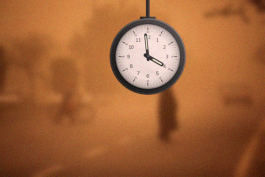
3:59
